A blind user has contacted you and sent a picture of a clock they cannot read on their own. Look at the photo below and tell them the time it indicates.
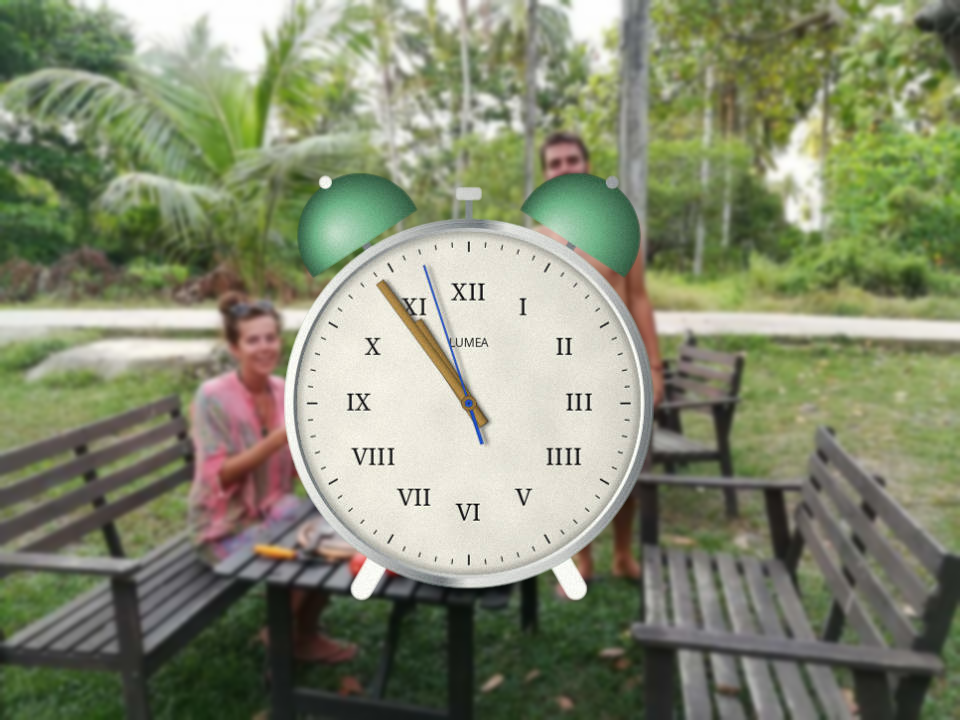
10:53:57
